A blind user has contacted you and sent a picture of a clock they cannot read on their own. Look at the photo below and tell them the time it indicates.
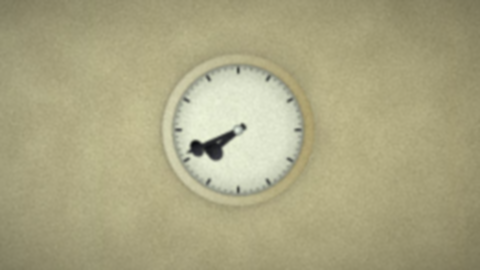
7:41
